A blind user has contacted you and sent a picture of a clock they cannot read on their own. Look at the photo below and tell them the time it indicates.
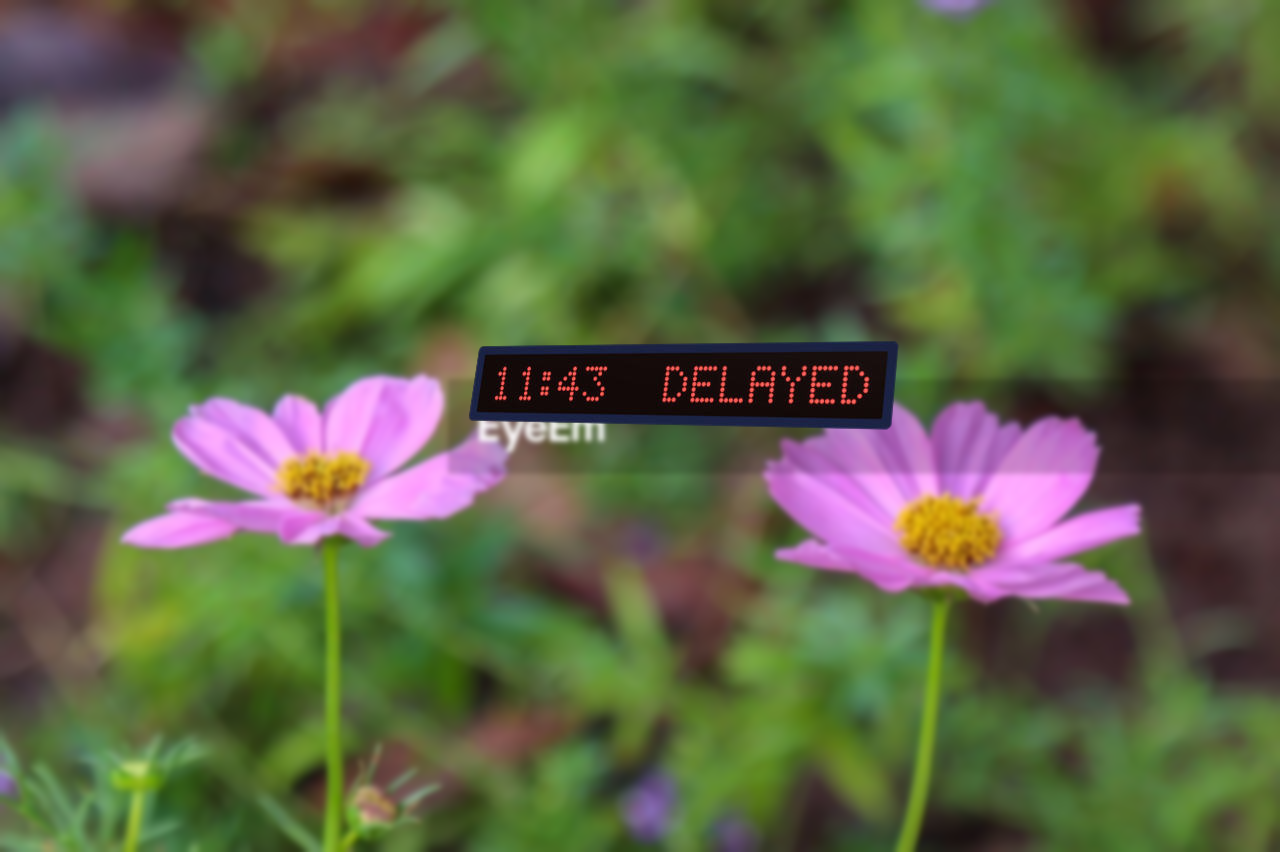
11:43
